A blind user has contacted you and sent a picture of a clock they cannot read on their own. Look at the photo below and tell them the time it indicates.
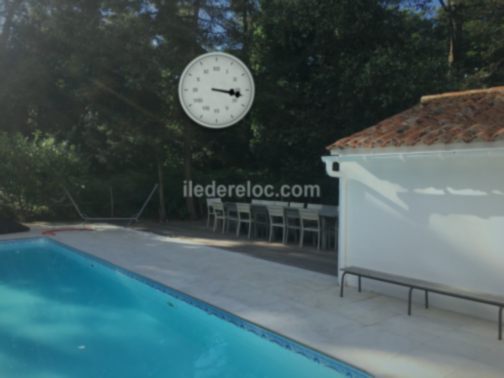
3:17
